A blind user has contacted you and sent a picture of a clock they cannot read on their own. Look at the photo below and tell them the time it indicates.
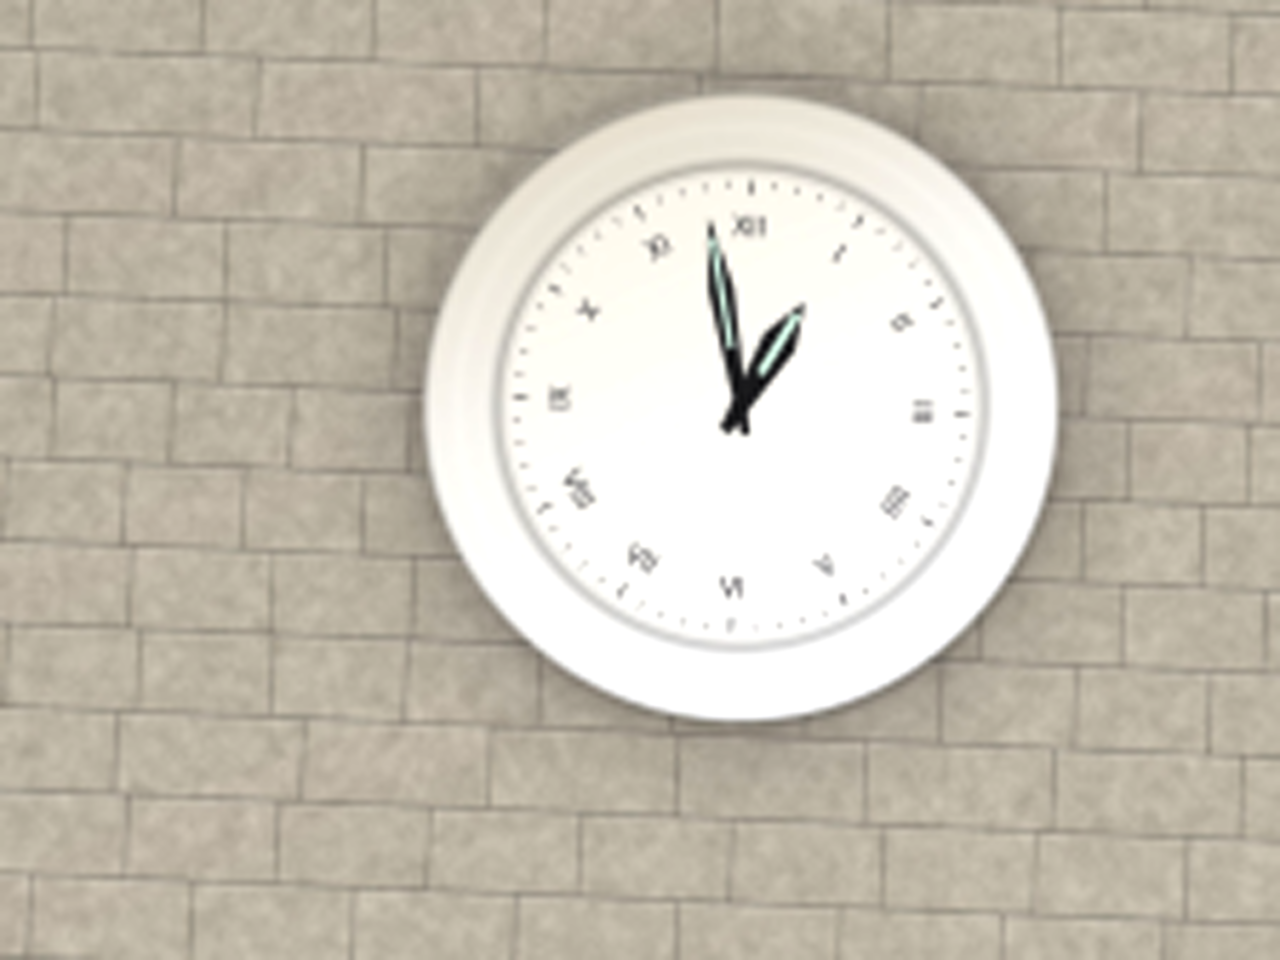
12:58
